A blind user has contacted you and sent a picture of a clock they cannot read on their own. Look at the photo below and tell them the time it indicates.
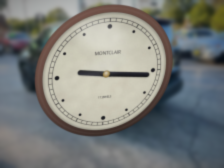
9:16
